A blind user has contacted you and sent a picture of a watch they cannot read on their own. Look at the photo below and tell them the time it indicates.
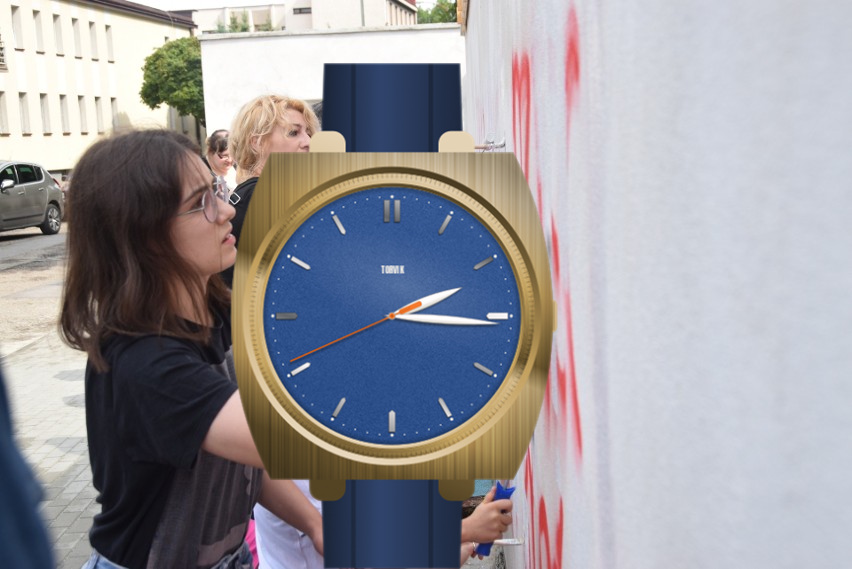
2:15:41
